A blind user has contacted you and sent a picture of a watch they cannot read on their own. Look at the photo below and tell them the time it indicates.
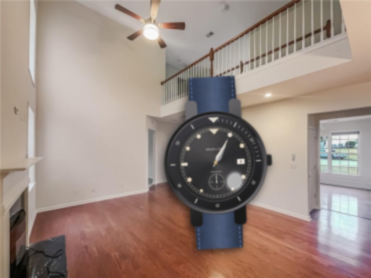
1:05
